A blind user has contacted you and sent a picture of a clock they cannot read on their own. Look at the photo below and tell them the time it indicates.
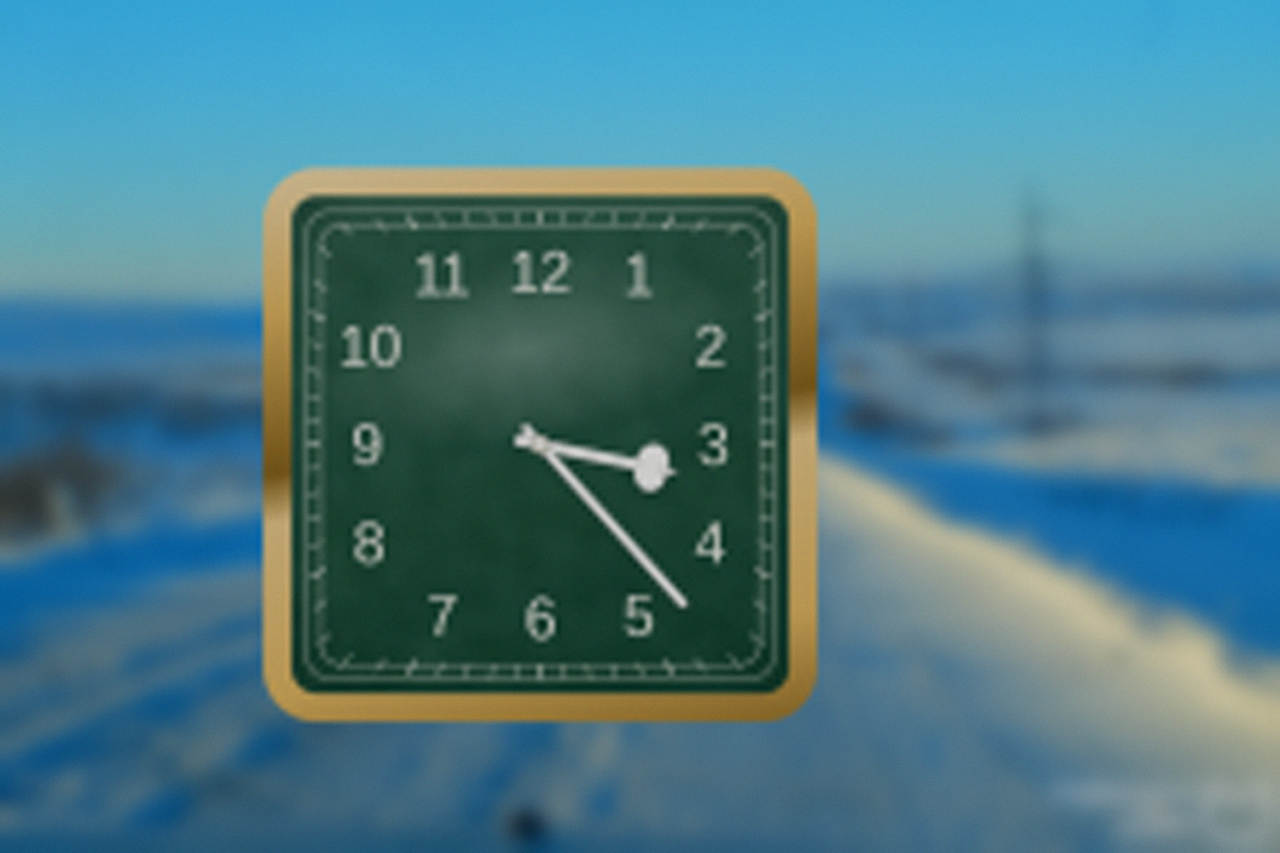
3:23
